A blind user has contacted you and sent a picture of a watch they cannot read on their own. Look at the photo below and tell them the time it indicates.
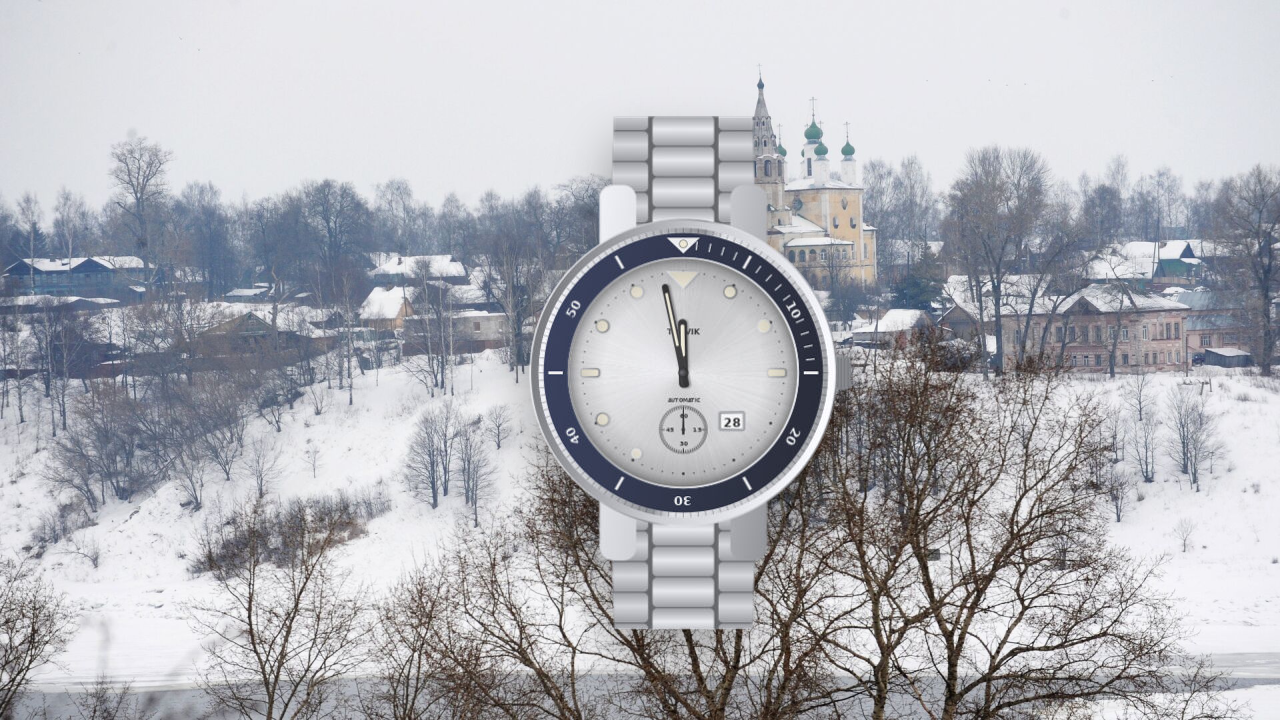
11:58
